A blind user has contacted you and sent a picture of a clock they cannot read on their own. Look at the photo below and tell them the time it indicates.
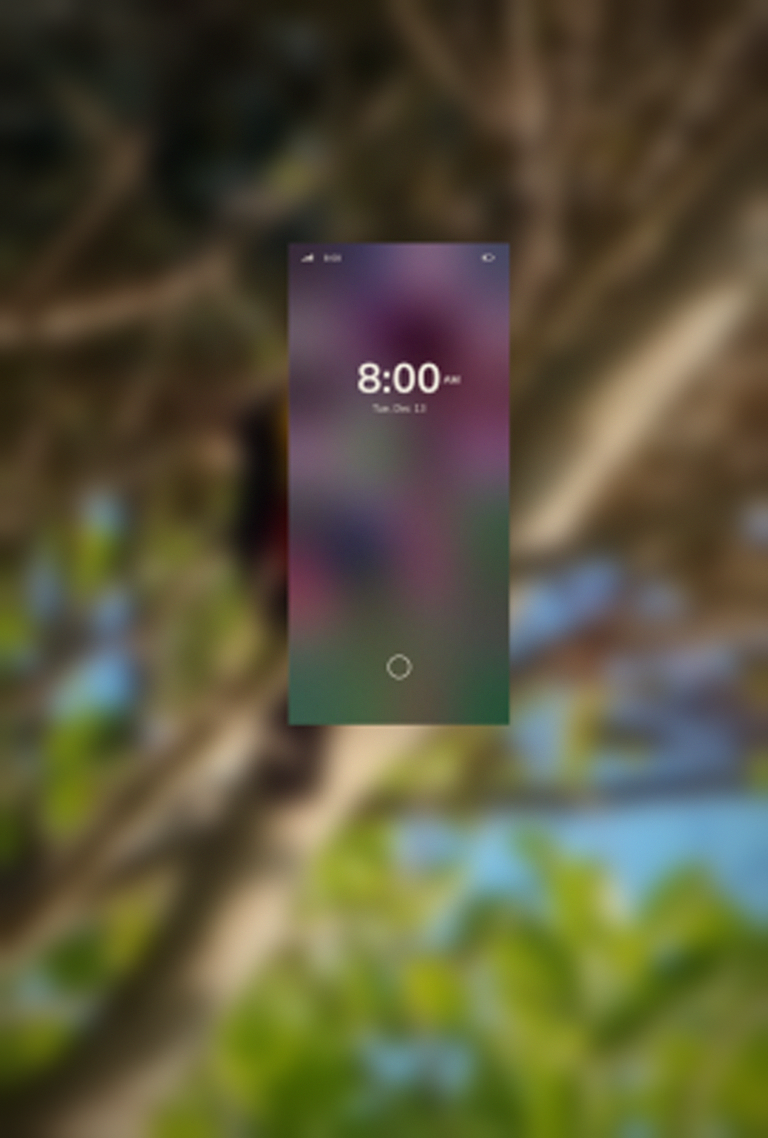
8:00
